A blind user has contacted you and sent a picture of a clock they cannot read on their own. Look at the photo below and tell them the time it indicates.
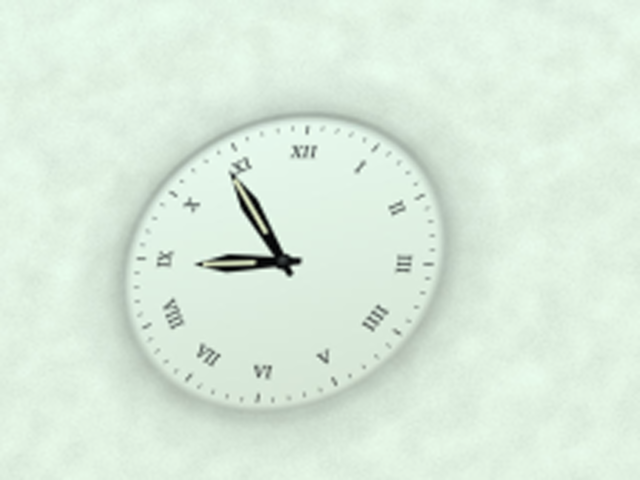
8:54
